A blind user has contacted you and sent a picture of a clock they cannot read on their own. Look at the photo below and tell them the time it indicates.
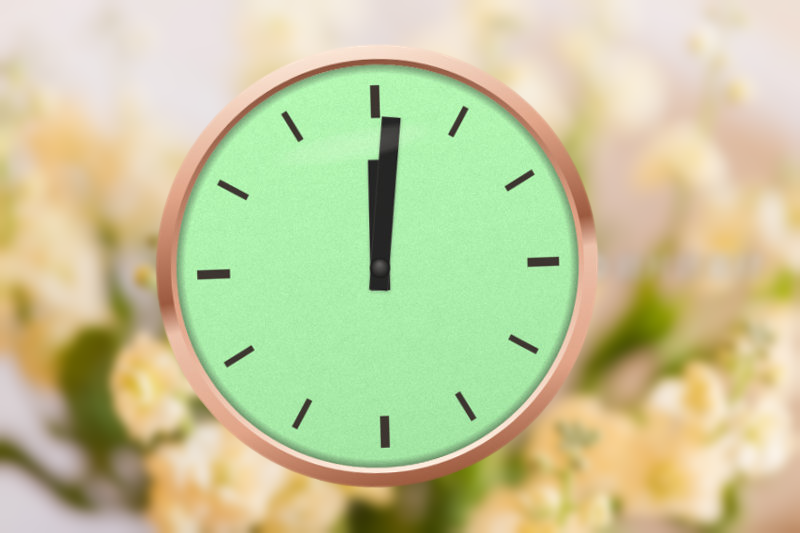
12:01
